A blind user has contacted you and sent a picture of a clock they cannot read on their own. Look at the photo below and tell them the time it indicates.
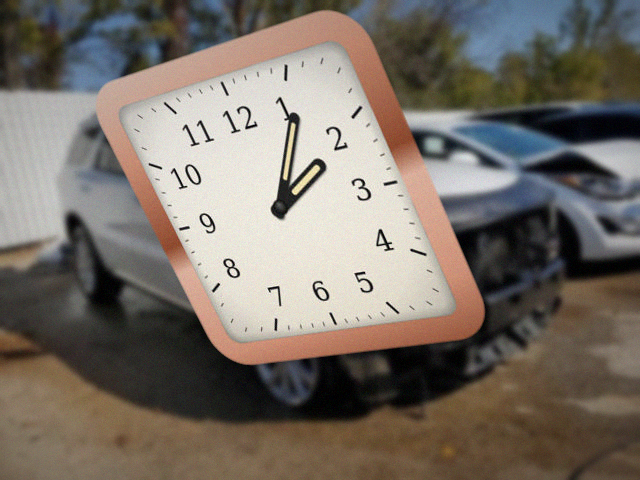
2:06
